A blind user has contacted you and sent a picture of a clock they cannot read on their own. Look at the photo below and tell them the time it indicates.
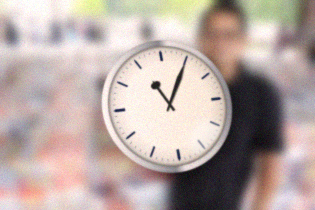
11:05
